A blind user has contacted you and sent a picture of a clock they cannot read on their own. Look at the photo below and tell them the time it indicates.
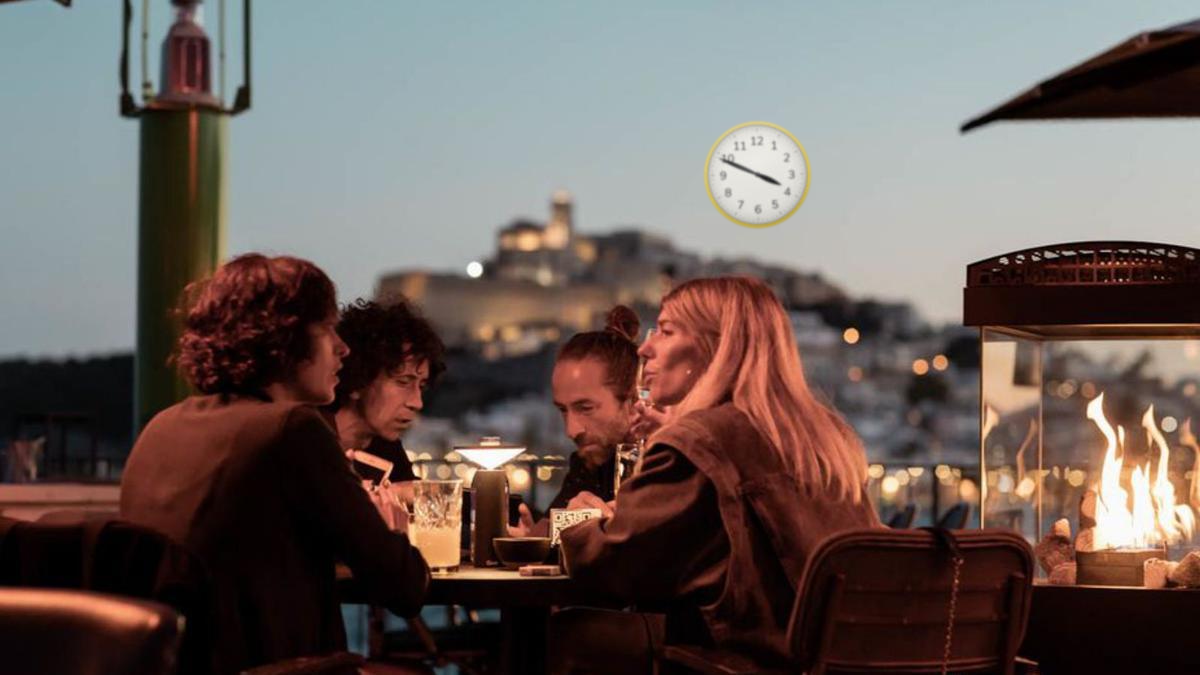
3:49
